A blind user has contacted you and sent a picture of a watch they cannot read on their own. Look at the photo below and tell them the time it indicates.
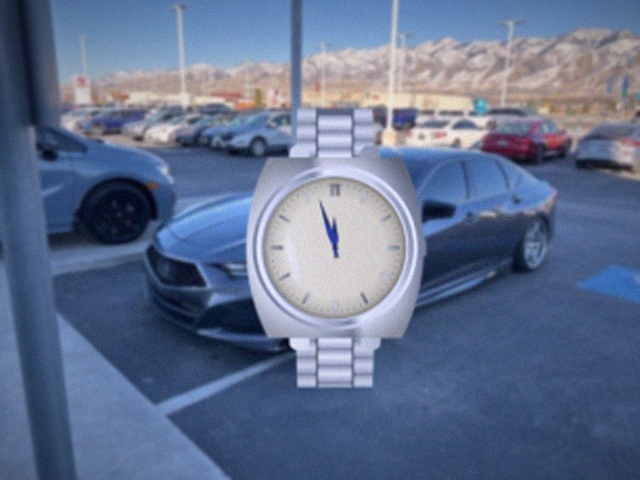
11:57
